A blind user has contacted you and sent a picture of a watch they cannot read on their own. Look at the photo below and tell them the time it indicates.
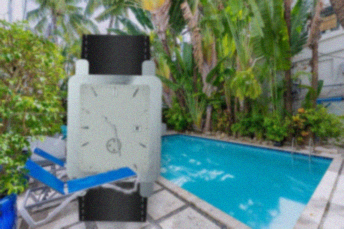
10:28
